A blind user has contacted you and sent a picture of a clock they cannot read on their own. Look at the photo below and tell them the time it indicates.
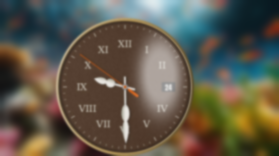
9:29:51
